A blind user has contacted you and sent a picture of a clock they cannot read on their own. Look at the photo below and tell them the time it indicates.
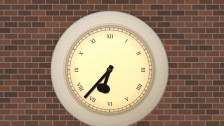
6:37
